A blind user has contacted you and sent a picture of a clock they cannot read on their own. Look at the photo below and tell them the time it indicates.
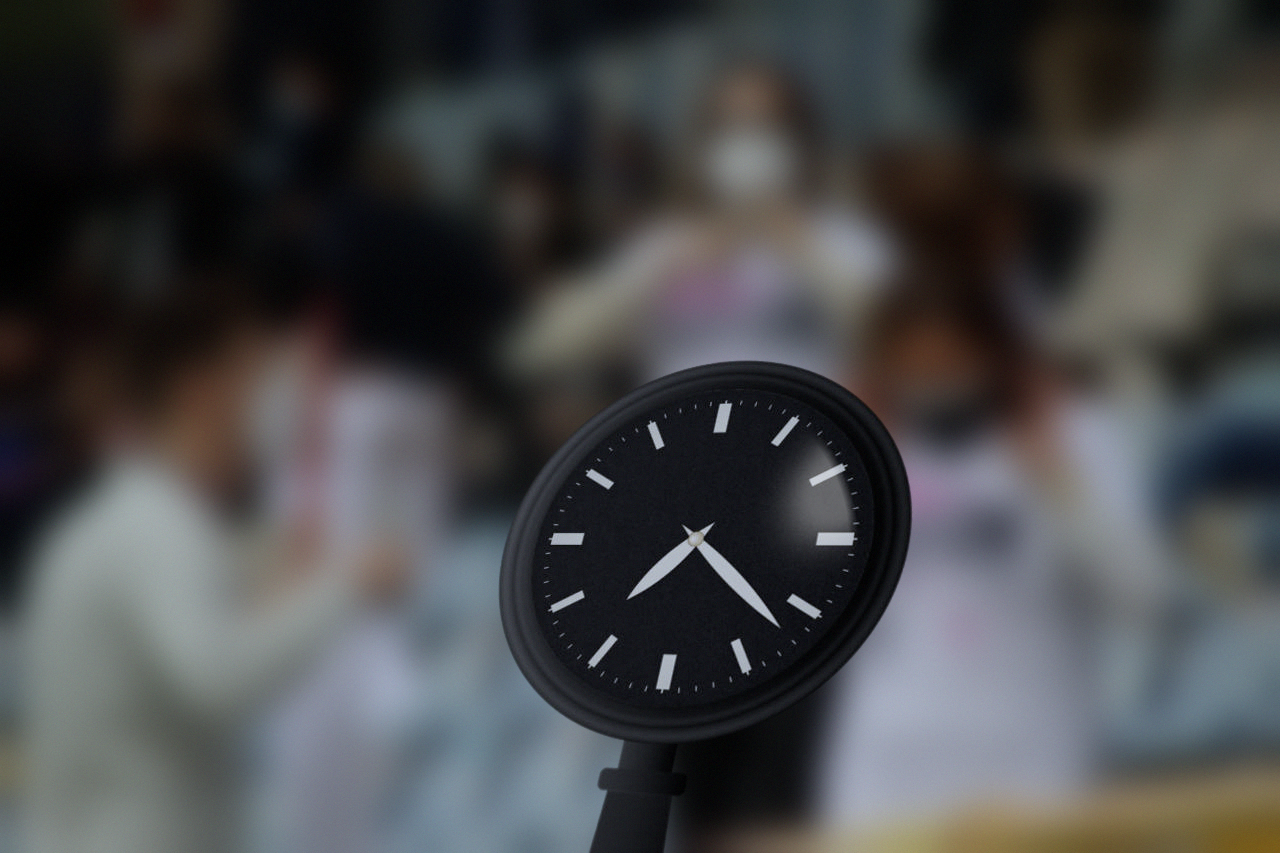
7:22
